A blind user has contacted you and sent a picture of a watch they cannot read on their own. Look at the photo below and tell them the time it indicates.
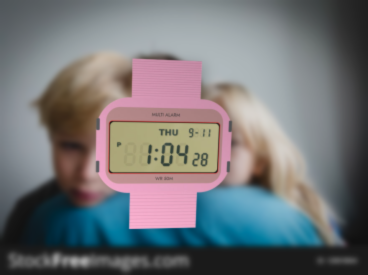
1:04:28
